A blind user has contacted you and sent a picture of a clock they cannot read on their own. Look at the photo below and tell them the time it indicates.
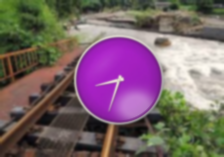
8:33
